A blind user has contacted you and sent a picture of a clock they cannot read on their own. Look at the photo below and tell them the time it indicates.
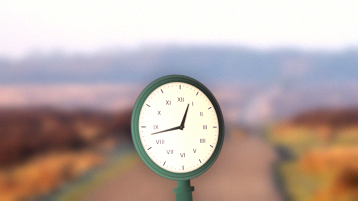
12:43
